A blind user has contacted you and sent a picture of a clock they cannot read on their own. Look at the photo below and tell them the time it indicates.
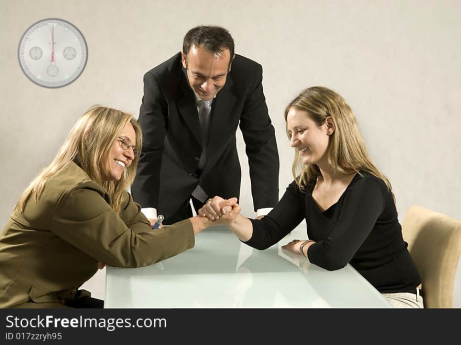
5:59
